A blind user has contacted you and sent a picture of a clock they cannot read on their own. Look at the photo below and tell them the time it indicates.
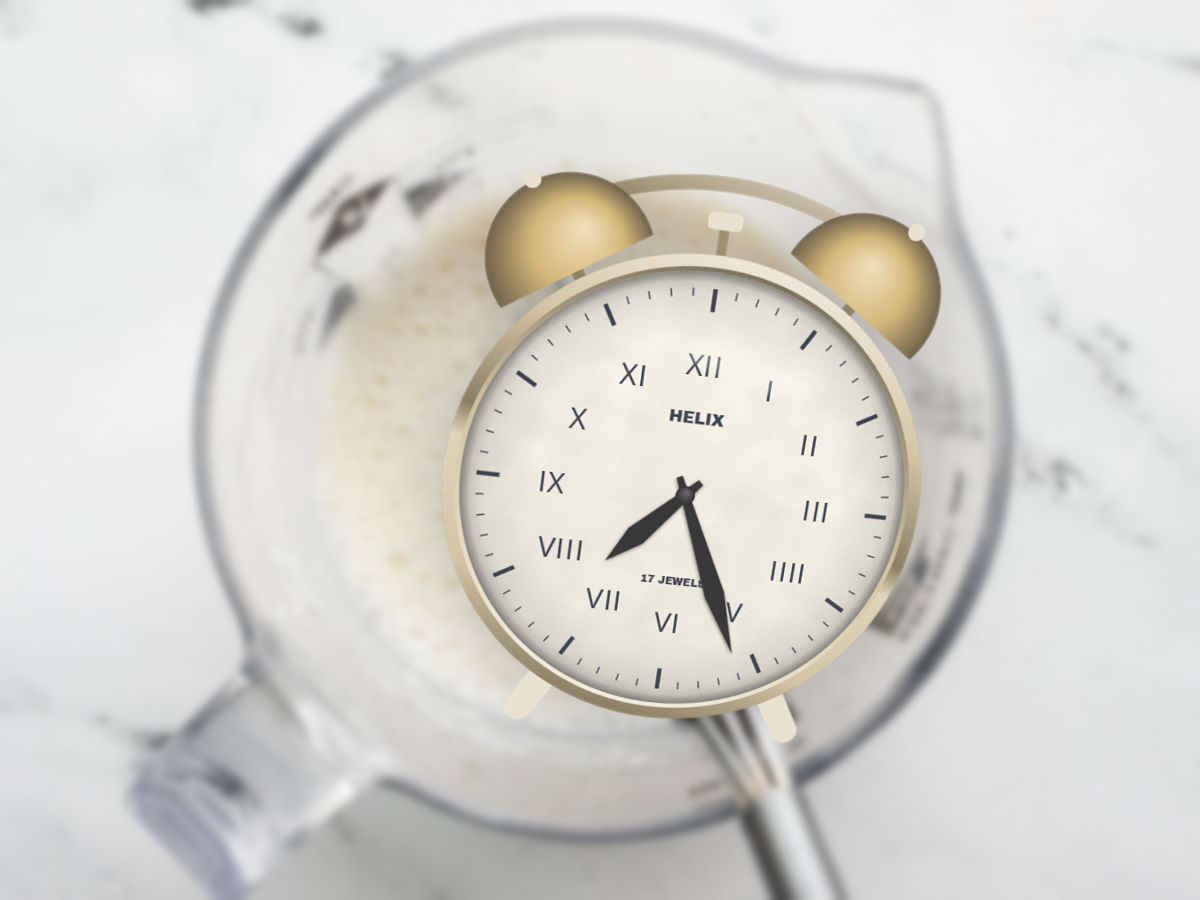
7:26
